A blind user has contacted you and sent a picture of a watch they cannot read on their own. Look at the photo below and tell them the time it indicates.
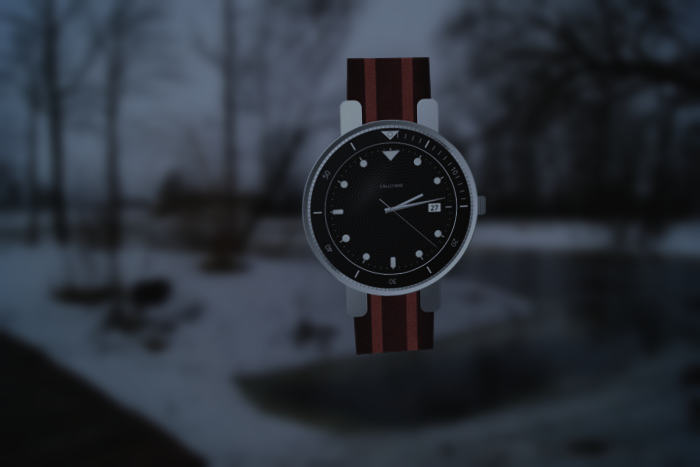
2:13:22
